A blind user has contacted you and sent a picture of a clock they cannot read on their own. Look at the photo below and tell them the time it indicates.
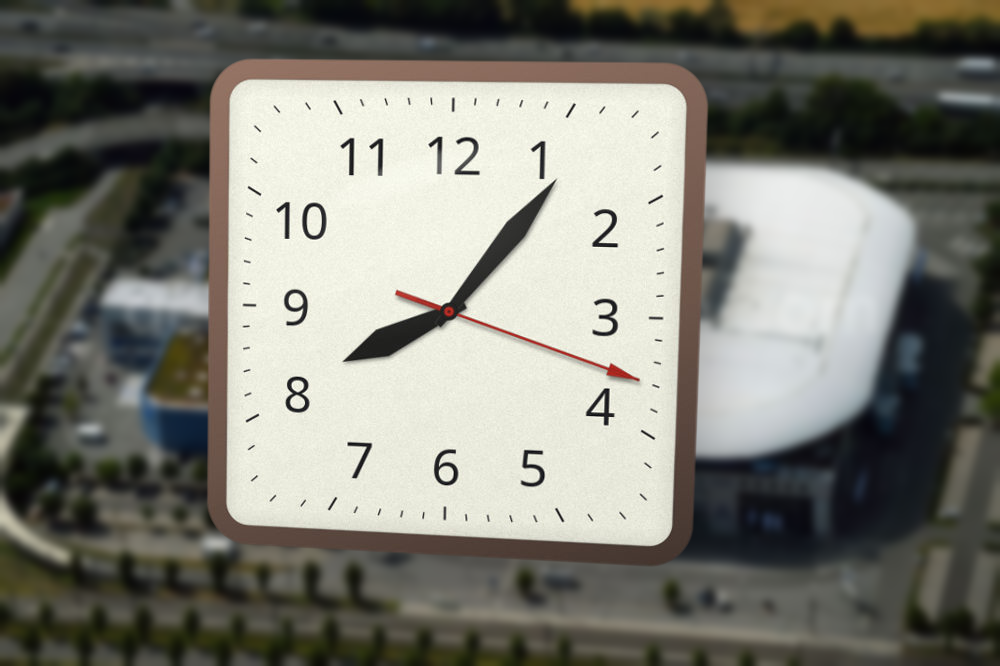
8:06:18
